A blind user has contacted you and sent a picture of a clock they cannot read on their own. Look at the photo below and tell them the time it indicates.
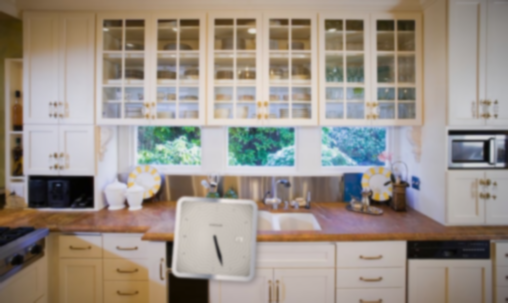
5:27
